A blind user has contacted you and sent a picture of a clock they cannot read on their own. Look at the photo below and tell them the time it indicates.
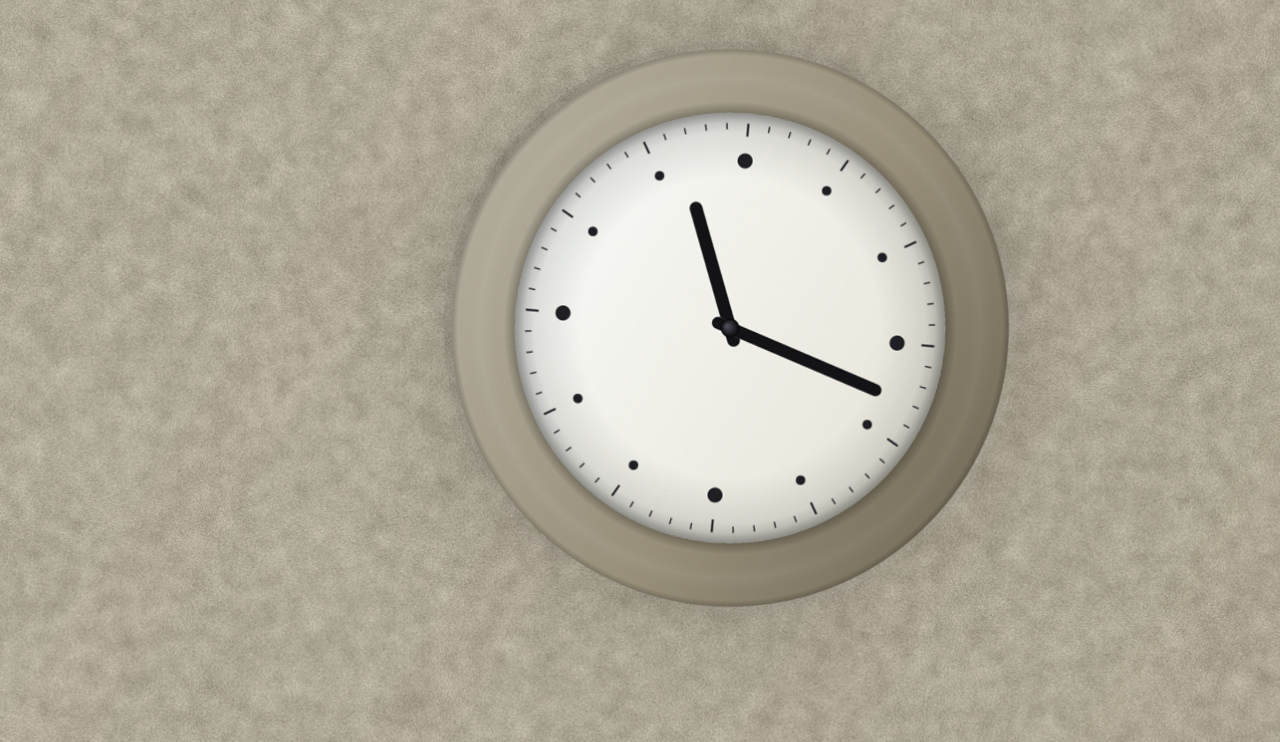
11:18
